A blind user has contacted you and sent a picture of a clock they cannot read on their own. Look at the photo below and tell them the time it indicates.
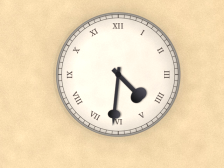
4:31
